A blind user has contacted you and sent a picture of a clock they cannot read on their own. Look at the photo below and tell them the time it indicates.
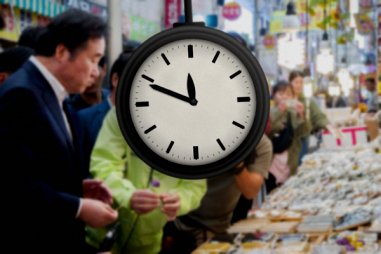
11:49
